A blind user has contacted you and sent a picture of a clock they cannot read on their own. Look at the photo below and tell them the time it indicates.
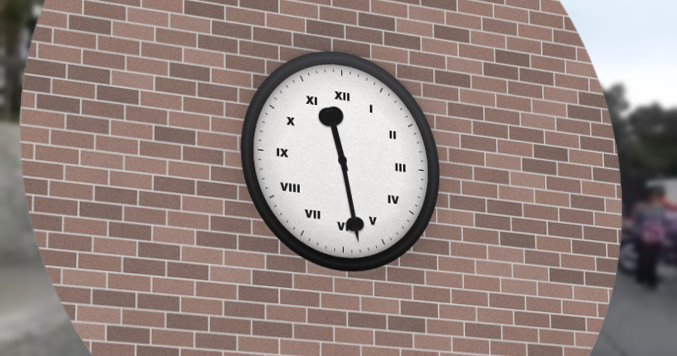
11:28
